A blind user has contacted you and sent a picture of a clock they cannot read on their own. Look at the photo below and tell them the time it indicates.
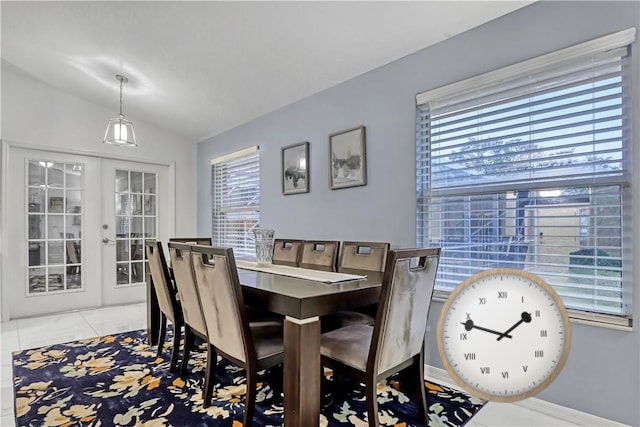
1:48
